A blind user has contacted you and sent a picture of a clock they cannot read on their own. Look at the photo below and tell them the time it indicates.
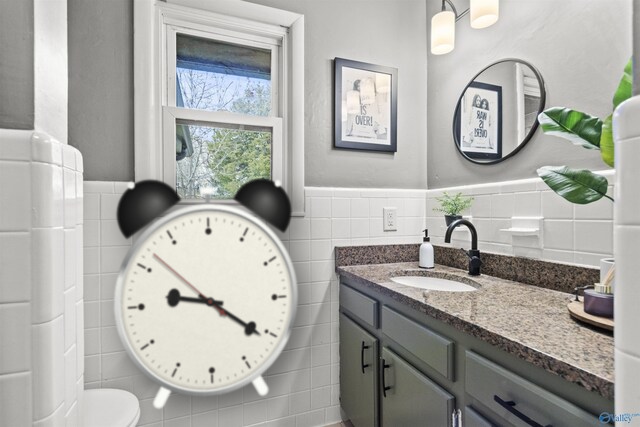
9:20:52
